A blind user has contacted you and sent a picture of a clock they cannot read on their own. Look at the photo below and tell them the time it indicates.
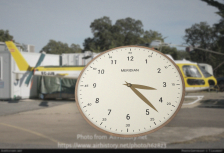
3:23
